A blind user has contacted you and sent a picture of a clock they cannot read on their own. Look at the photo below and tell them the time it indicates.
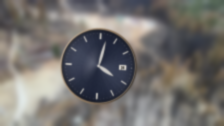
4:02
